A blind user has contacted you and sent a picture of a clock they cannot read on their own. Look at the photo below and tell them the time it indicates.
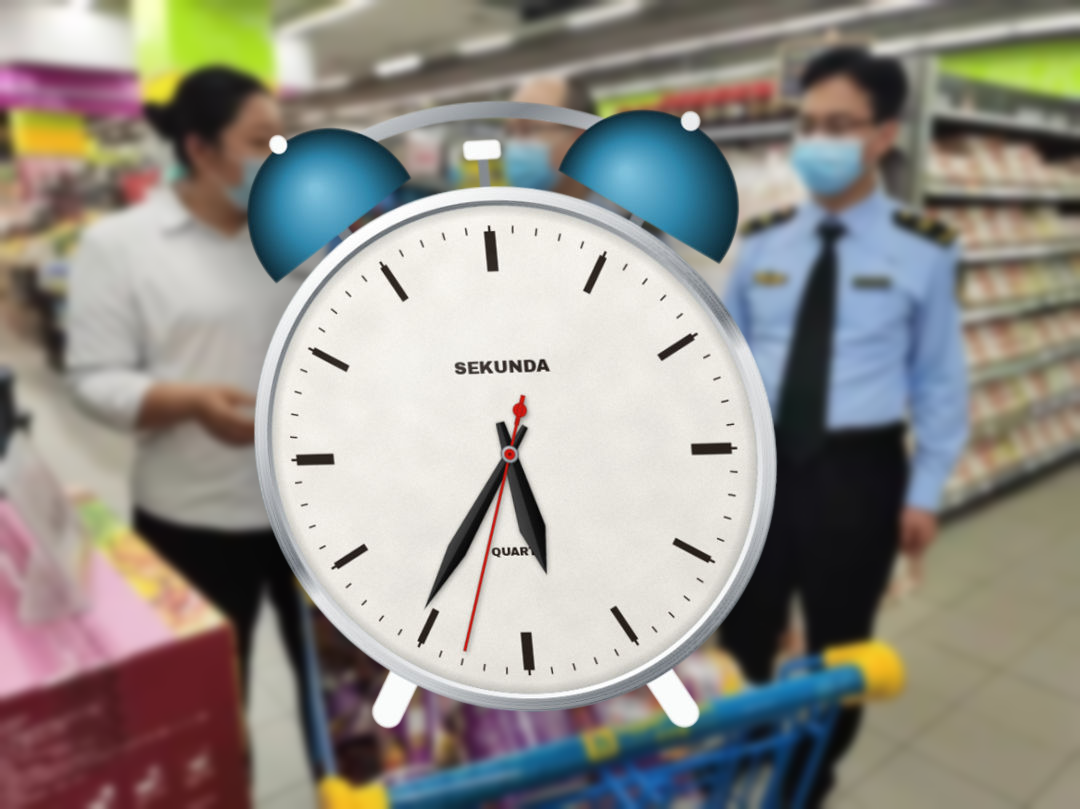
5:35:33
